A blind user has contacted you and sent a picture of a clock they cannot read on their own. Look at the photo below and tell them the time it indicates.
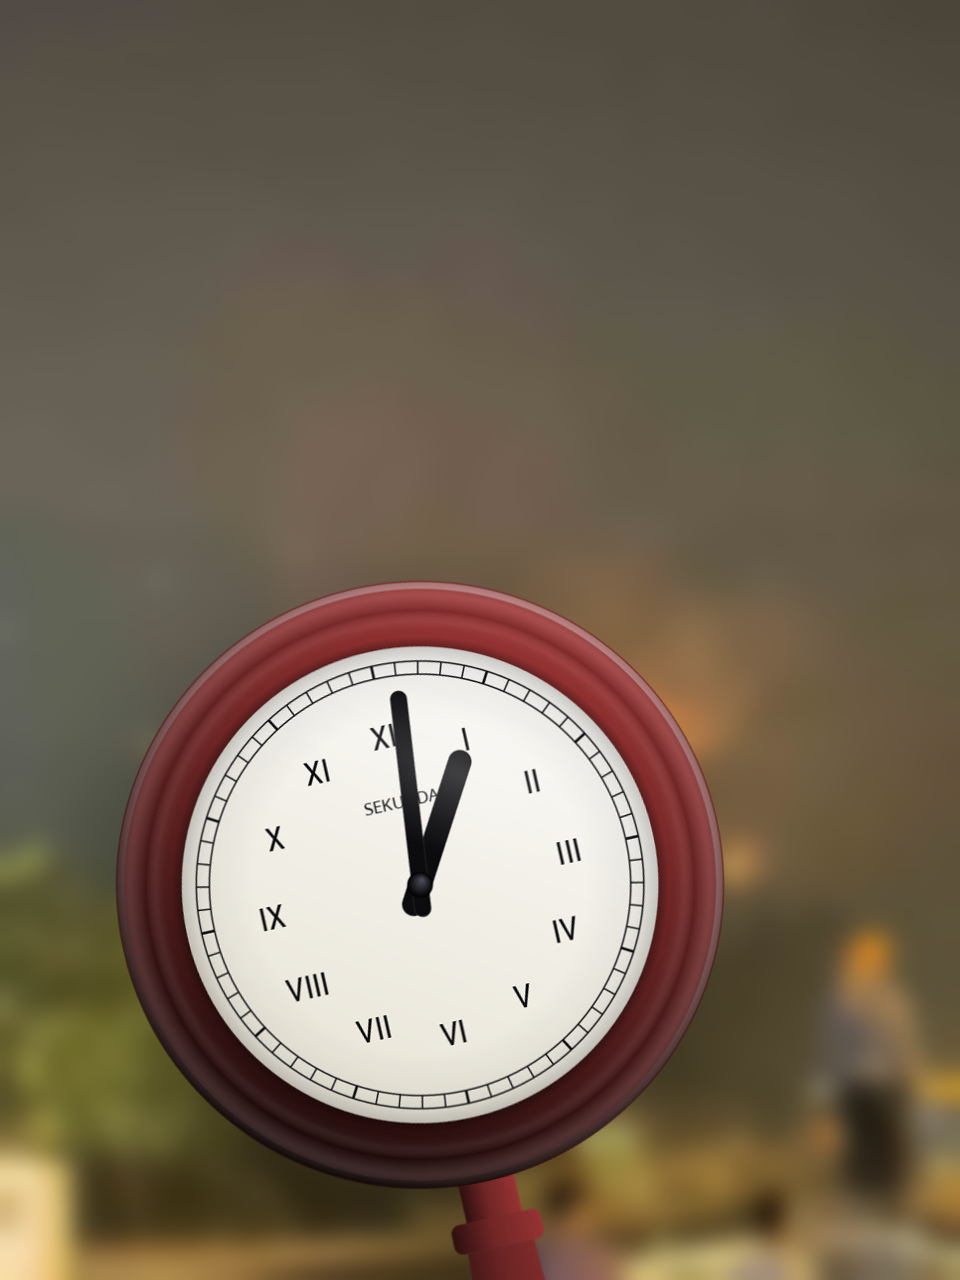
1:01
